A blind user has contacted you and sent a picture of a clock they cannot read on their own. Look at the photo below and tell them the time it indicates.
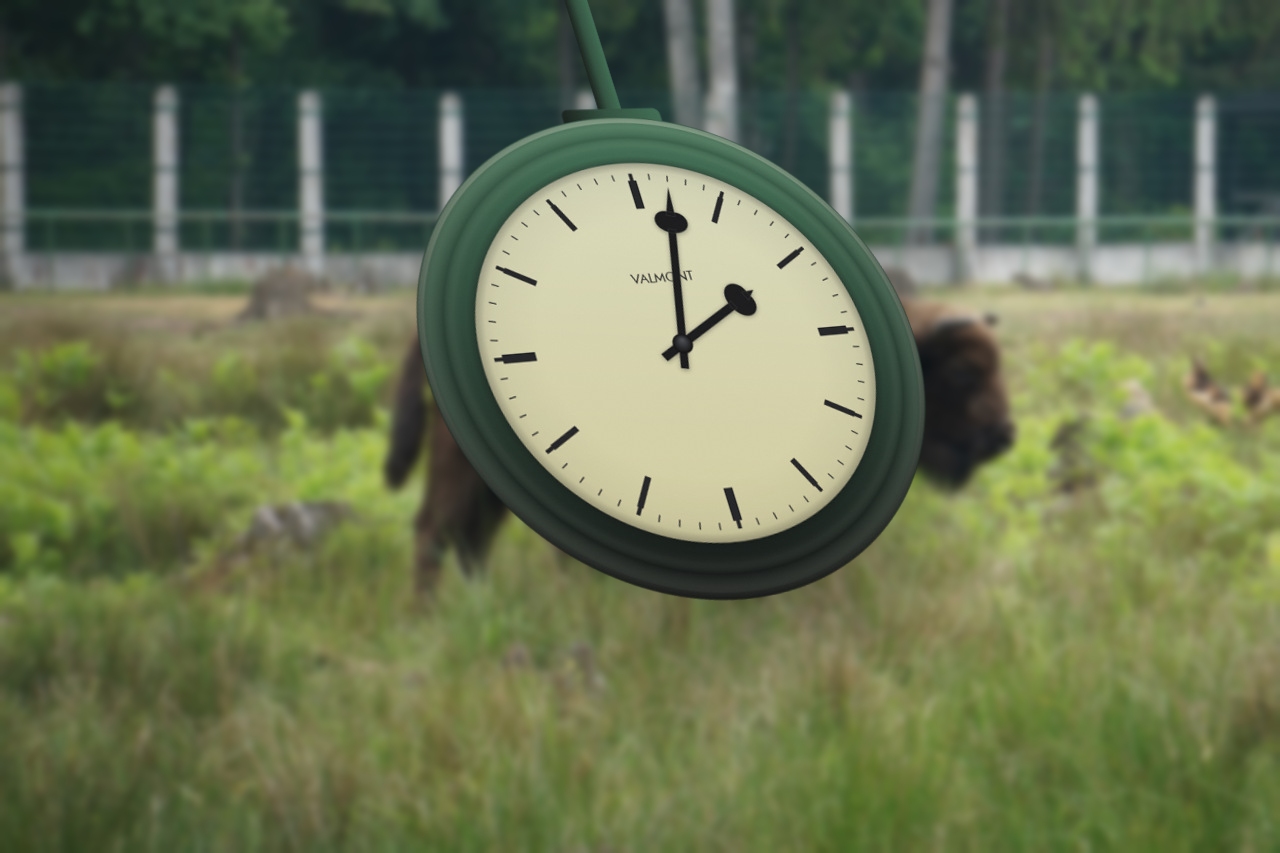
2:02
